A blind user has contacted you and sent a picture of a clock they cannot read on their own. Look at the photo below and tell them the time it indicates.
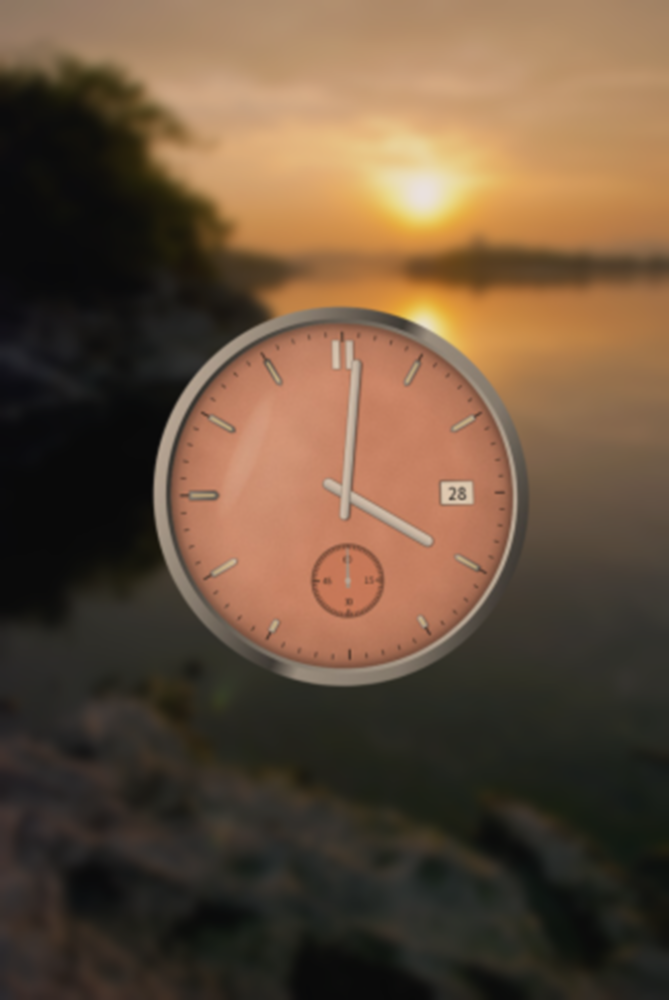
4:01
